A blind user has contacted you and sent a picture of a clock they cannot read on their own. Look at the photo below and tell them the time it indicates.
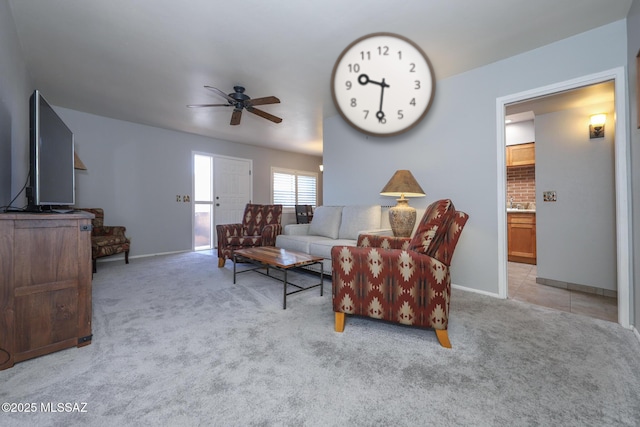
9:31
